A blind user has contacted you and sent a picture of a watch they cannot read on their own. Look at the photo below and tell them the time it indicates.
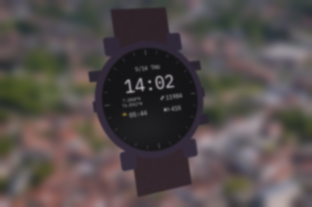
14:02
